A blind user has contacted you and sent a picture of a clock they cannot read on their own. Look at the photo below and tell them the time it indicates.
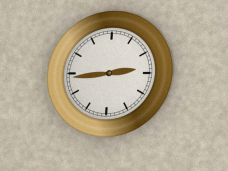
2:44
